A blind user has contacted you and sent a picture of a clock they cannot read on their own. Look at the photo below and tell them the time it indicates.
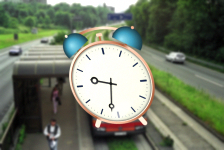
9:32
